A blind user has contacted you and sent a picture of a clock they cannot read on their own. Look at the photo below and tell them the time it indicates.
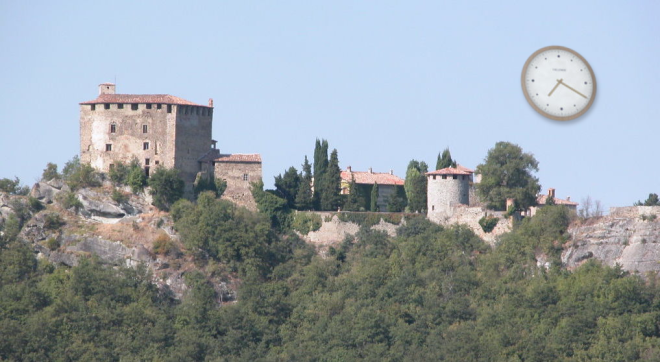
7:20
